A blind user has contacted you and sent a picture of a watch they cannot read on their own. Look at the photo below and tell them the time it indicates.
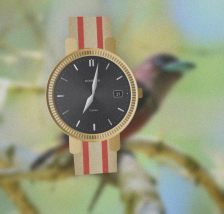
7:02
